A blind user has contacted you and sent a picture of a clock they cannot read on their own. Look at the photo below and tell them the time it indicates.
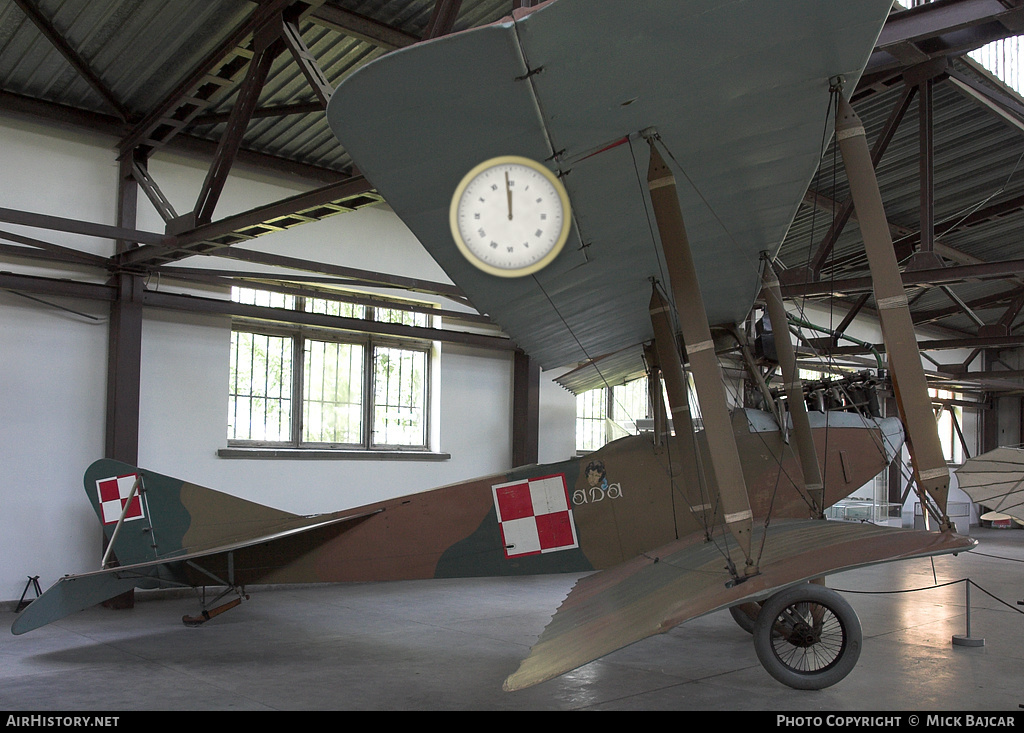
11:59
